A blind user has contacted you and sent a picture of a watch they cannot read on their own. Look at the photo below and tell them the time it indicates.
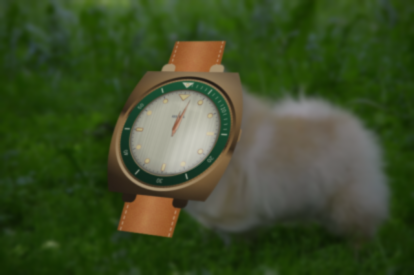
12:02
